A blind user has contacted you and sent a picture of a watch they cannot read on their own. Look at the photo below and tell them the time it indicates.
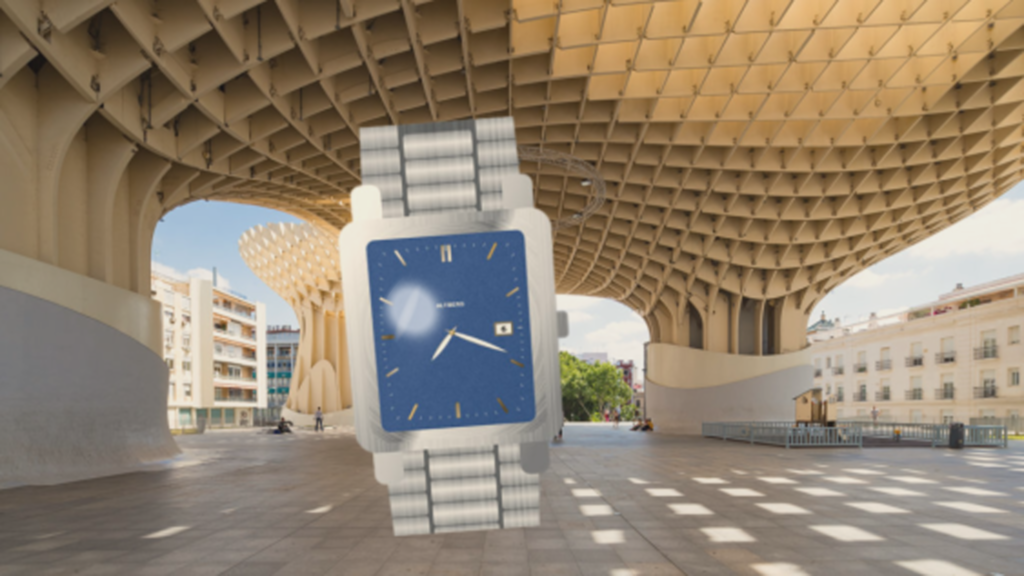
7:19
